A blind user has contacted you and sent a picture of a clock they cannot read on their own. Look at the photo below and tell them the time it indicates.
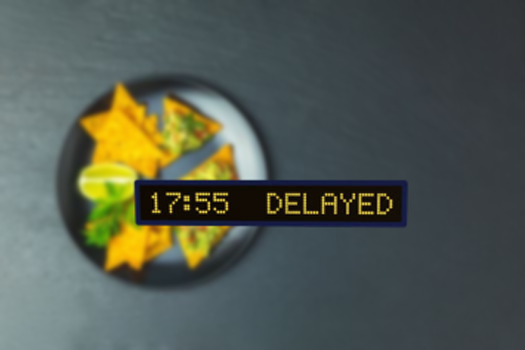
17:55
